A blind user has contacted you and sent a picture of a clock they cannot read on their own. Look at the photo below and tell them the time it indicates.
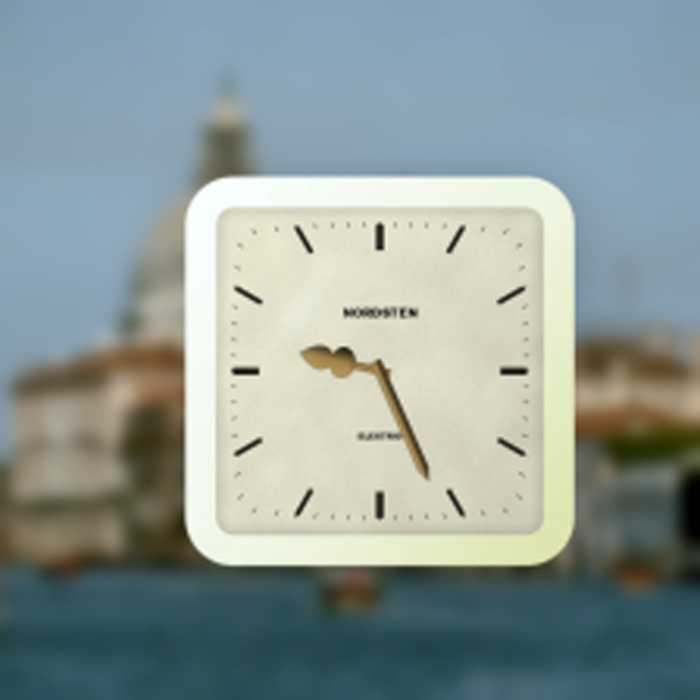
9:26
